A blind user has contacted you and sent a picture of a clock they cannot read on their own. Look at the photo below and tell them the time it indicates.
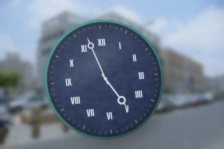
4:57
